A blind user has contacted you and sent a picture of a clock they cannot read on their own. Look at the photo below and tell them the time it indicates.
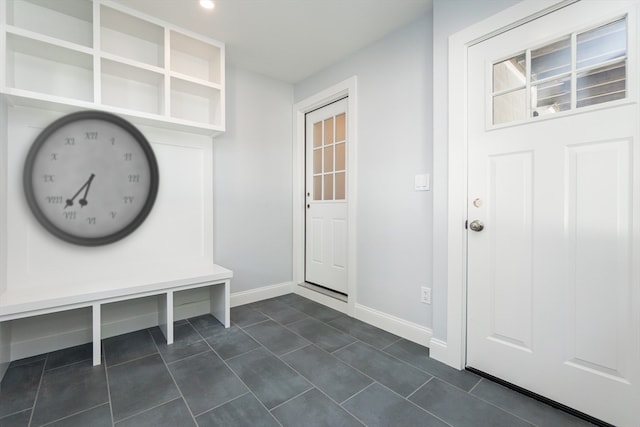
6:37
